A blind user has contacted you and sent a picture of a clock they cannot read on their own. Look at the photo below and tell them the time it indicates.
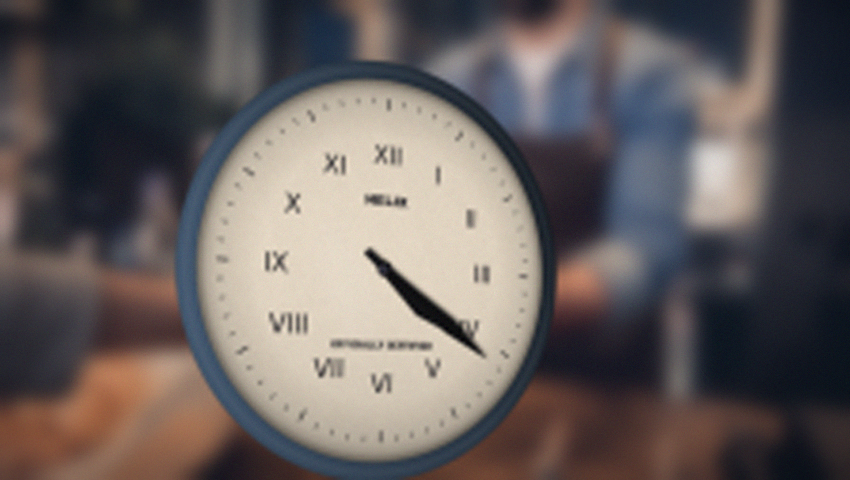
4:21
